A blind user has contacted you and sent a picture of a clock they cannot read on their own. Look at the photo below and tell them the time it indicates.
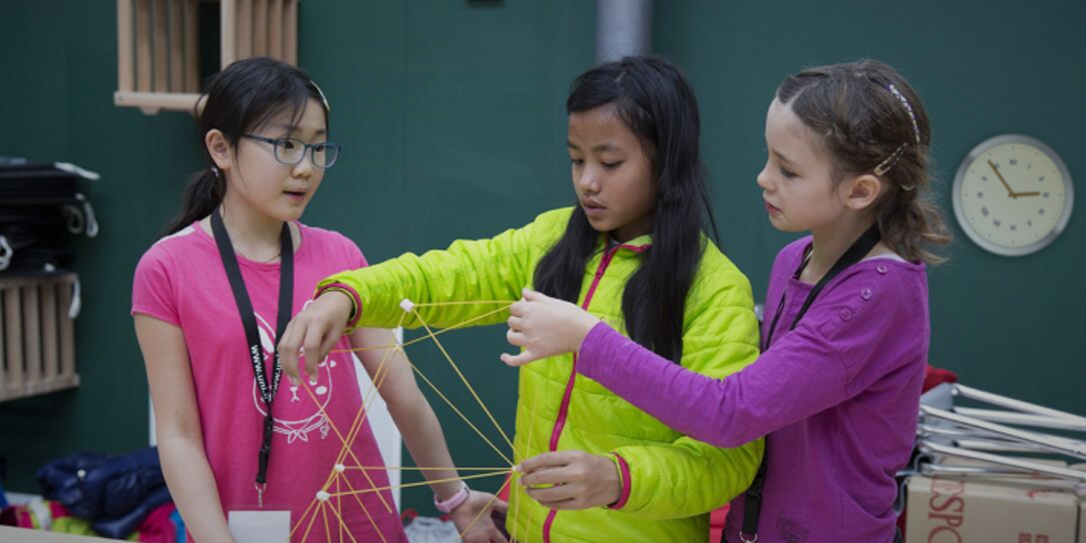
2:54
